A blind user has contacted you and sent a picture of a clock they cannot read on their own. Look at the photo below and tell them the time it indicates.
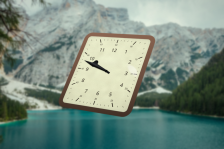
9:48
